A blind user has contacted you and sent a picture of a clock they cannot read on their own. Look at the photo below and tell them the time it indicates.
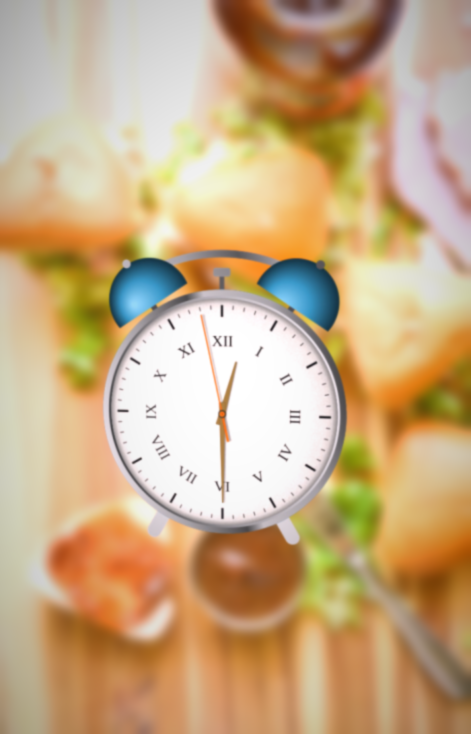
12:29:58
